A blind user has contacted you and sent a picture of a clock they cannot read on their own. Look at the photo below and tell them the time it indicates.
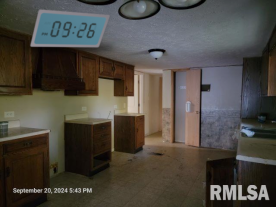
9:26
